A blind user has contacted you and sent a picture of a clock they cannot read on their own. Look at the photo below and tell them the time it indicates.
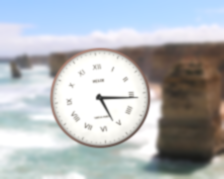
5:16
